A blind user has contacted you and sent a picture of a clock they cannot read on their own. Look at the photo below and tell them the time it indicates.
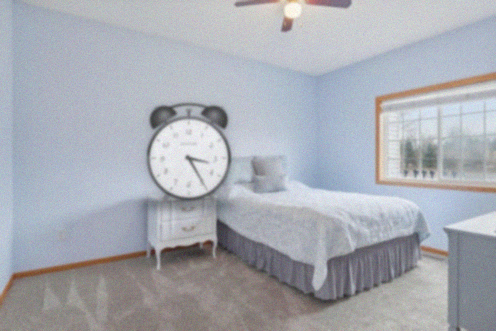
3:25
